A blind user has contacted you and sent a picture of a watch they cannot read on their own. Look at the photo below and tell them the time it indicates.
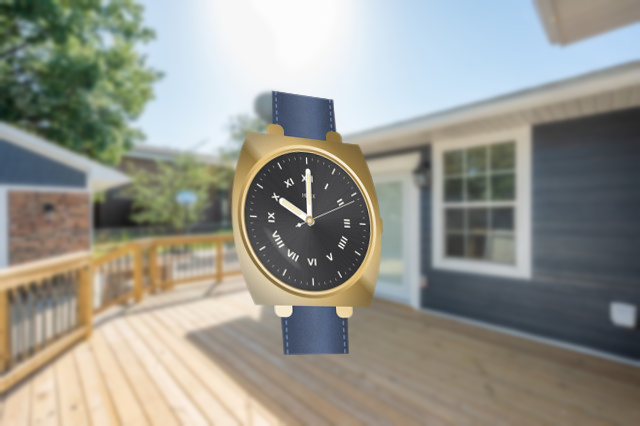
10:00:11
